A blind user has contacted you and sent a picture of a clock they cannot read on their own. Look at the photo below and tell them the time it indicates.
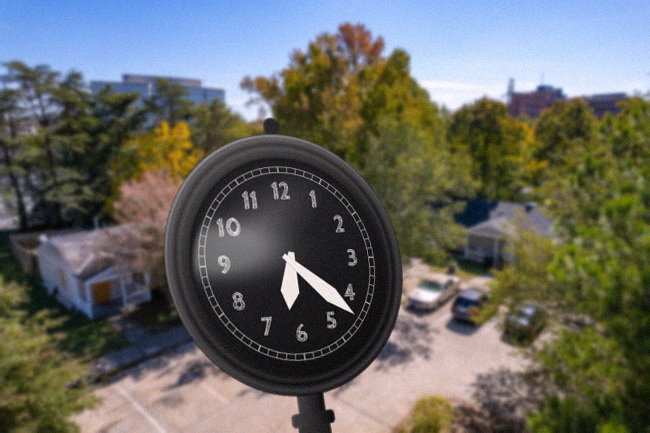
6:22
